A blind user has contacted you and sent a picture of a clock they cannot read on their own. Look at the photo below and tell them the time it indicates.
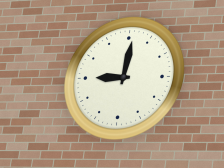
9:01
